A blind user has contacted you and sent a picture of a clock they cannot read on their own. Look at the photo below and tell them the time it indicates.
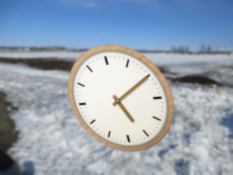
5:10
